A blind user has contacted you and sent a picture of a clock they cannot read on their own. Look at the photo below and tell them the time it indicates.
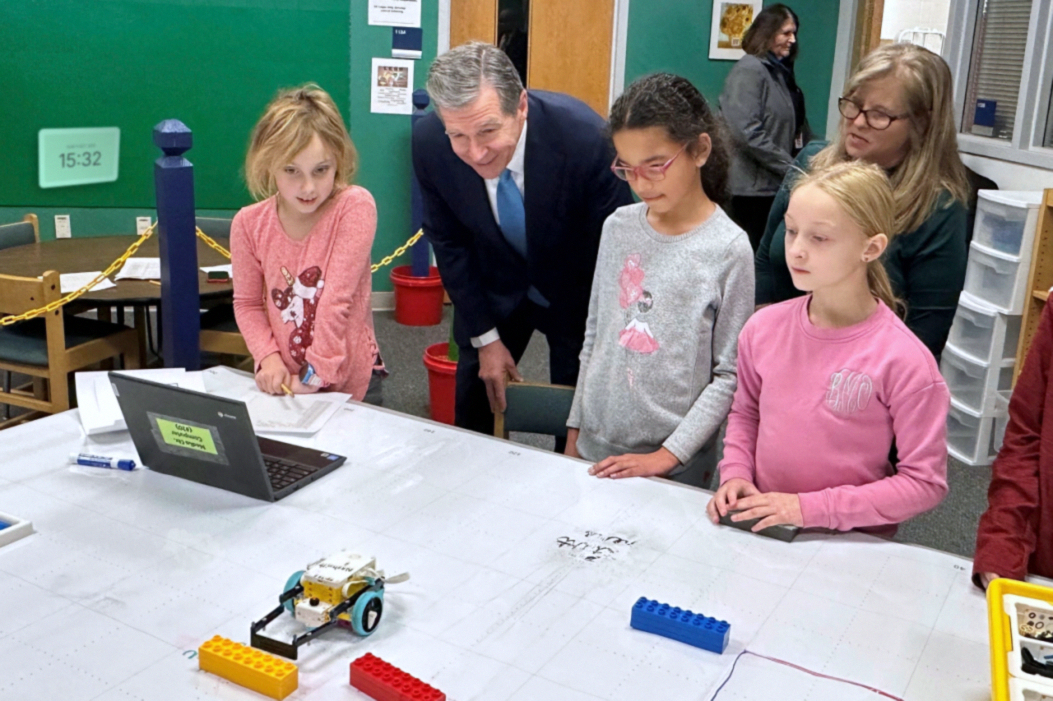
15:32
